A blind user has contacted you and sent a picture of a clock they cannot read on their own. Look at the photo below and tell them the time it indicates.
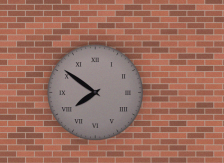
7:51
